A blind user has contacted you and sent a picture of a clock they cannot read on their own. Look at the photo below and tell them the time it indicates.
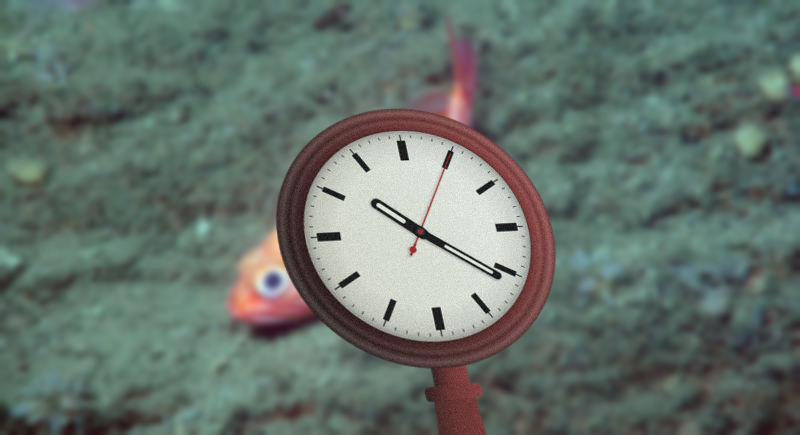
10:21:05
